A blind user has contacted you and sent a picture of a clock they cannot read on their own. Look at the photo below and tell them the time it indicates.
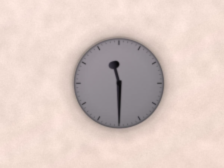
11:30
